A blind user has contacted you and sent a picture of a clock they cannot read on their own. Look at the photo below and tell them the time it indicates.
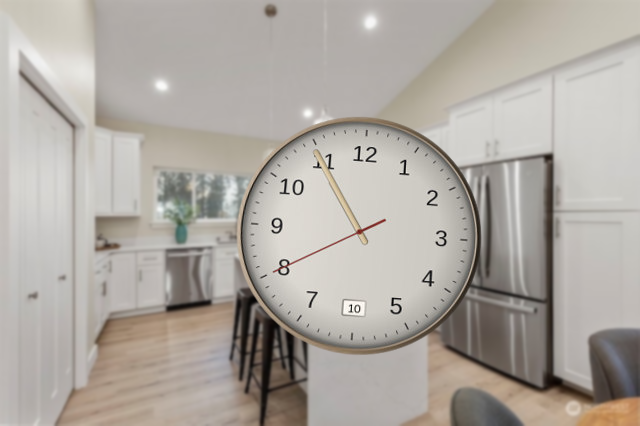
10:54:40
